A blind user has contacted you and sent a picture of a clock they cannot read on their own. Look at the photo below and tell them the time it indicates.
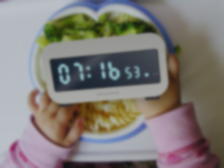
7:16:53
